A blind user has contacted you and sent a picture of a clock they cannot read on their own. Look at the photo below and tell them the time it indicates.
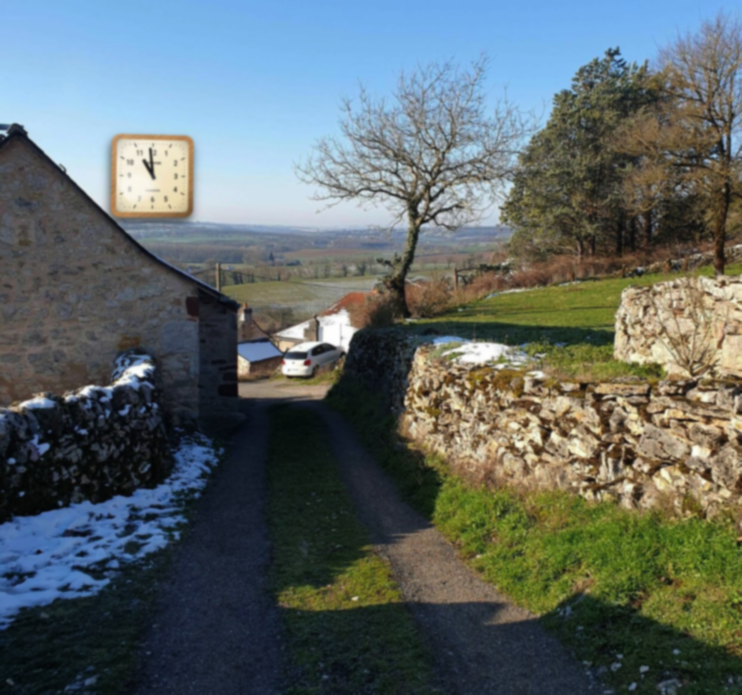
10:59
